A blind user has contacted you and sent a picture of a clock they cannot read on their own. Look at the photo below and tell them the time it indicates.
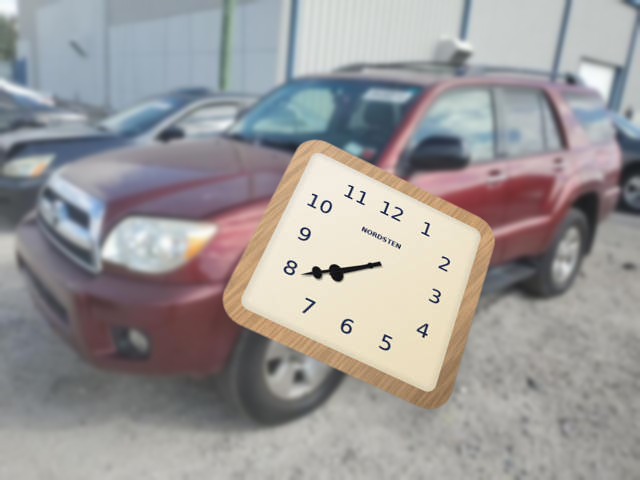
7:39
